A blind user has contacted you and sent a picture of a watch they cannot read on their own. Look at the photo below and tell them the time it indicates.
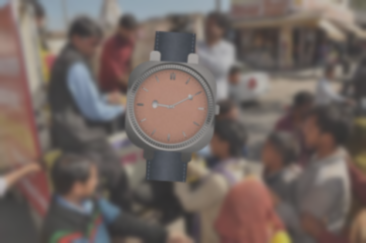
9:10
